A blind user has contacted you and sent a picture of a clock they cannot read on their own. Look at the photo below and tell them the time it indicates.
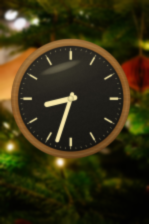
8:33
